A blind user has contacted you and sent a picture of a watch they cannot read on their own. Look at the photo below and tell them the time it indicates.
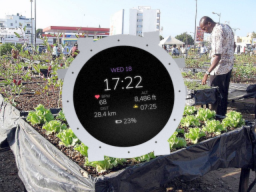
17:22
